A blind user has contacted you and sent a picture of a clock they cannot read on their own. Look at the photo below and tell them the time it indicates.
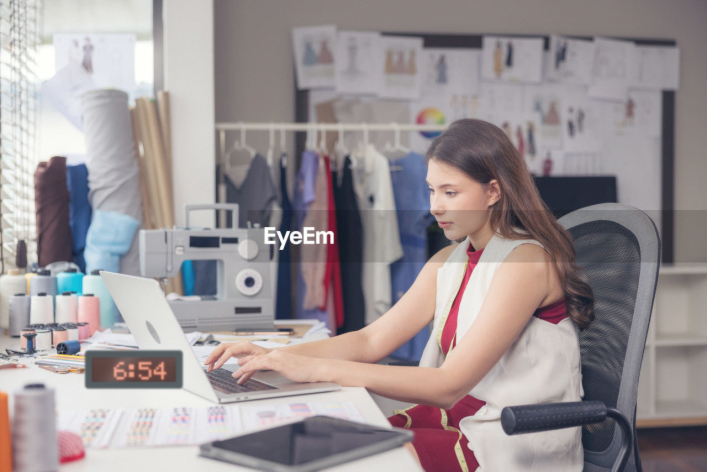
6:54
